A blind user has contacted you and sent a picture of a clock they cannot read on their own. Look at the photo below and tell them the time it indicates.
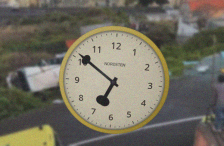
6:51
